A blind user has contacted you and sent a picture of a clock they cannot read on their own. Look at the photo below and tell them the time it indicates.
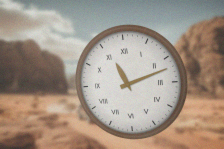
11:12
